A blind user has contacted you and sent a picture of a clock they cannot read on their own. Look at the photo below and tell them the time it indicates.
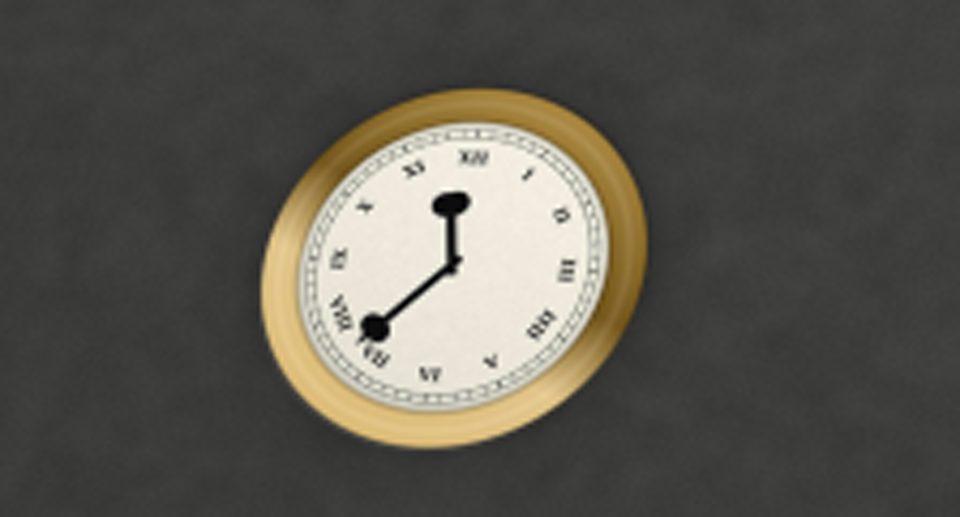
11:37
